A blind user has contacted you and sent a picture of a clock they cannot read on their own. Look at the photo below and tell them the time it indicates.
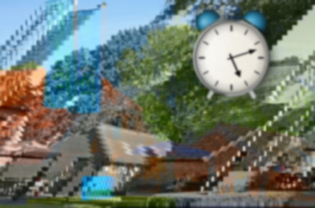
5:12
